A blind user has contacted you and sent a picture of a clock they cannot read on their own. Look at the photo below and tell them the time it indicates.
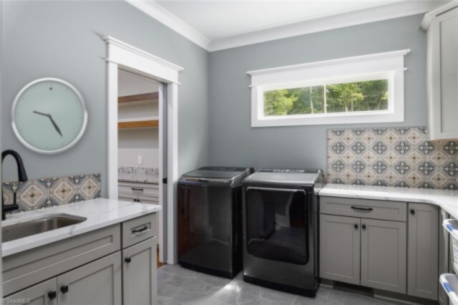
9:24
